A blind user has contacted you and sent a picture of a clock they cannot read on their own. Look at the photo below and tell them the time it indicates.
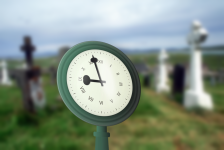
8:57
